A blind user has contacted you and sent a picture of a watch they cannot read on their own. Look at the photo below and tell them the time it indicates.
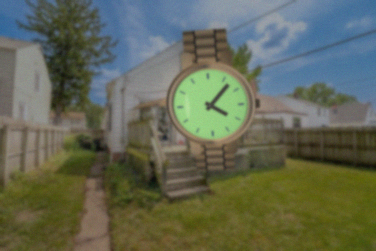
4:07
